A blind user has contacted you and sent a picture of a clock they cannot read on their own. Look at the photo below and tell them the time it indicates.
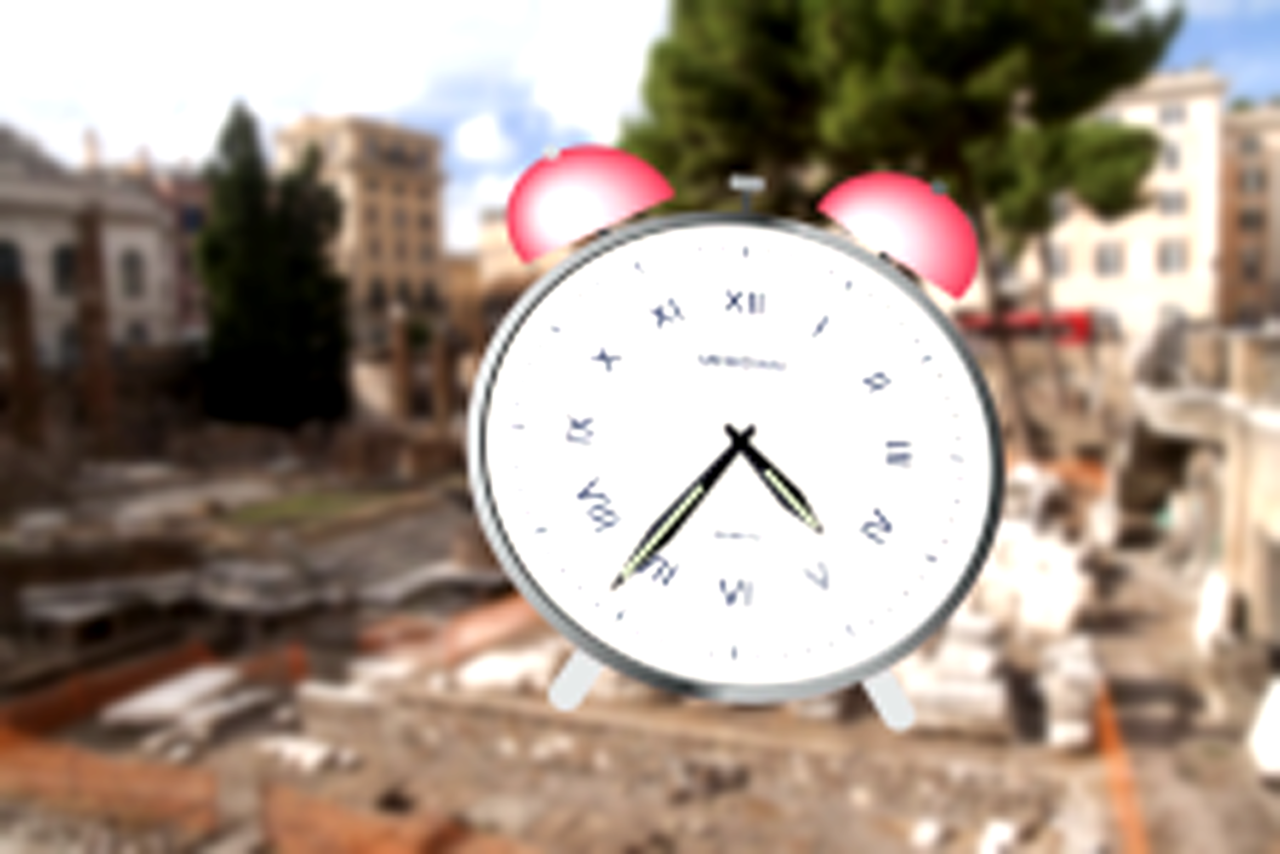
4:36
